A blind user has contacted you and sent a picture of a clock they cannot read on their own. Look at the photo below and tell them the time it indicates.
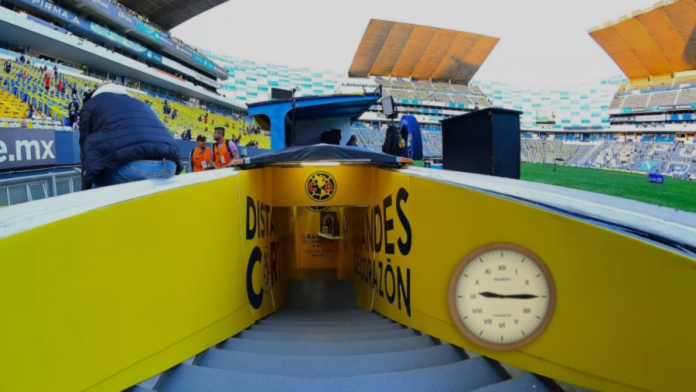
9:15
